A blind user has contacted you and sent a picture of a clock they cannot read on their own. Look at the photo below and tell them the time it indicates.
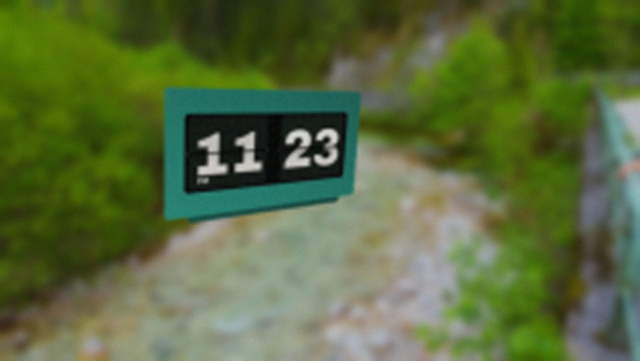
11:23
